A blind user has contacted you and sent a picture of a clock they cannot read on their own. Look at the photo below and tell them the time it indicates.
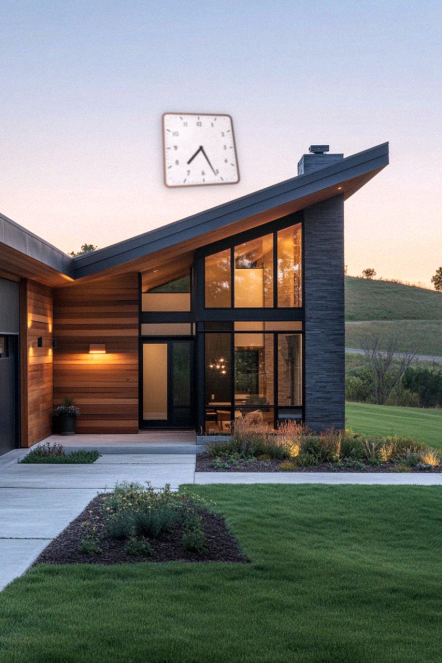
7:26
